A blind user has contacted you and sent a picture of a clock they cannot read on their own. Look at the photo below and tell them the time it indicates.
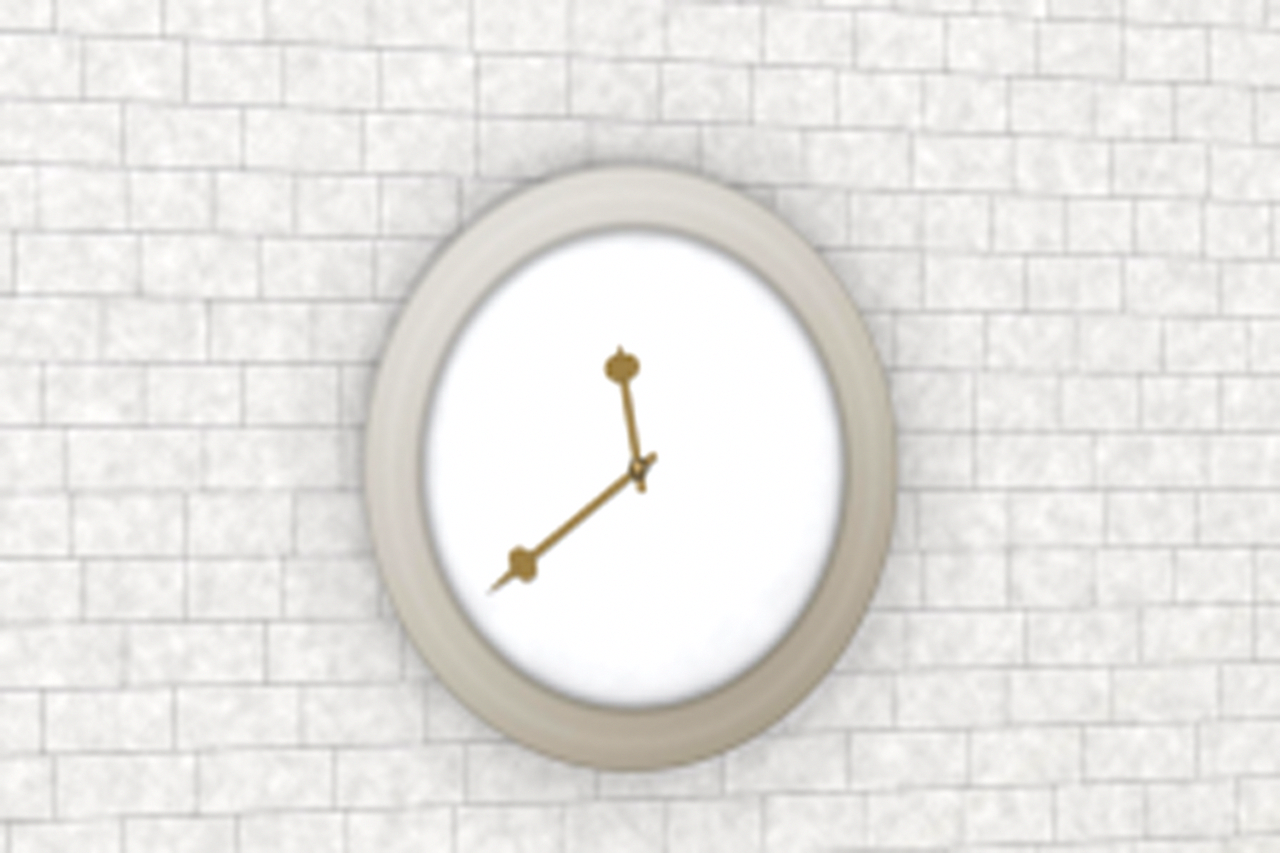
11:39
